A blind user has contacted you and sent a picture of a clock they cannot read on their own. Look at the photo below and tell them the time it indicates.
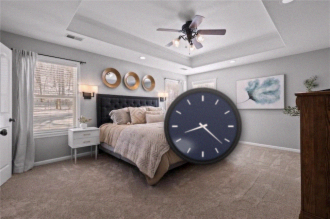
8:22
